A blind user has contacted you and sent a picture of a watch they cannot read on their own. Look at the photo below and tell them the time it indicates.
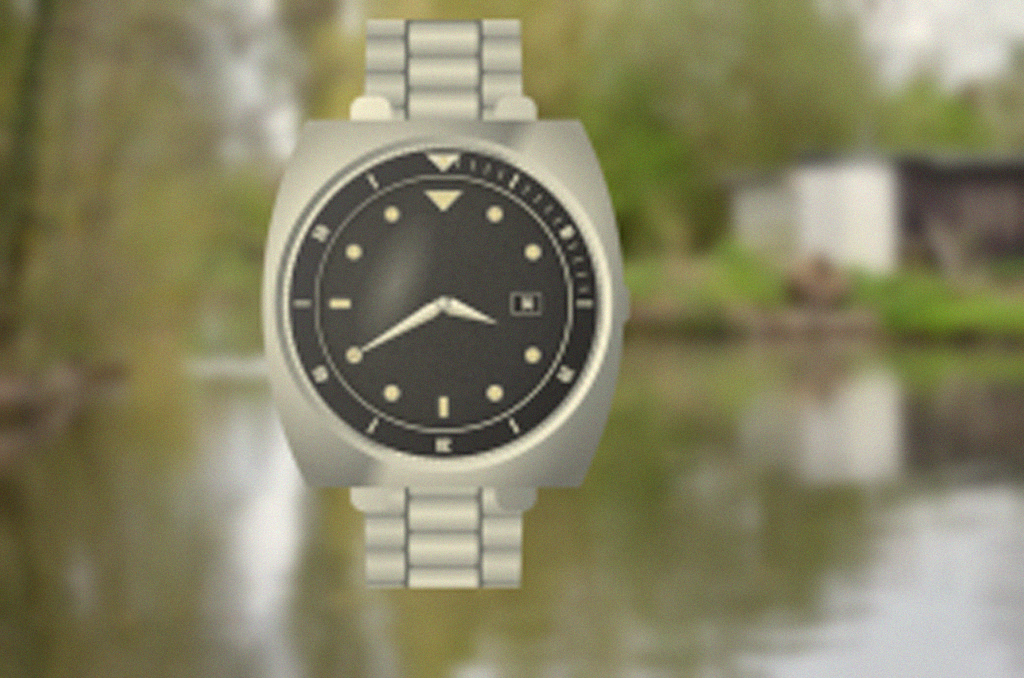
3:40
